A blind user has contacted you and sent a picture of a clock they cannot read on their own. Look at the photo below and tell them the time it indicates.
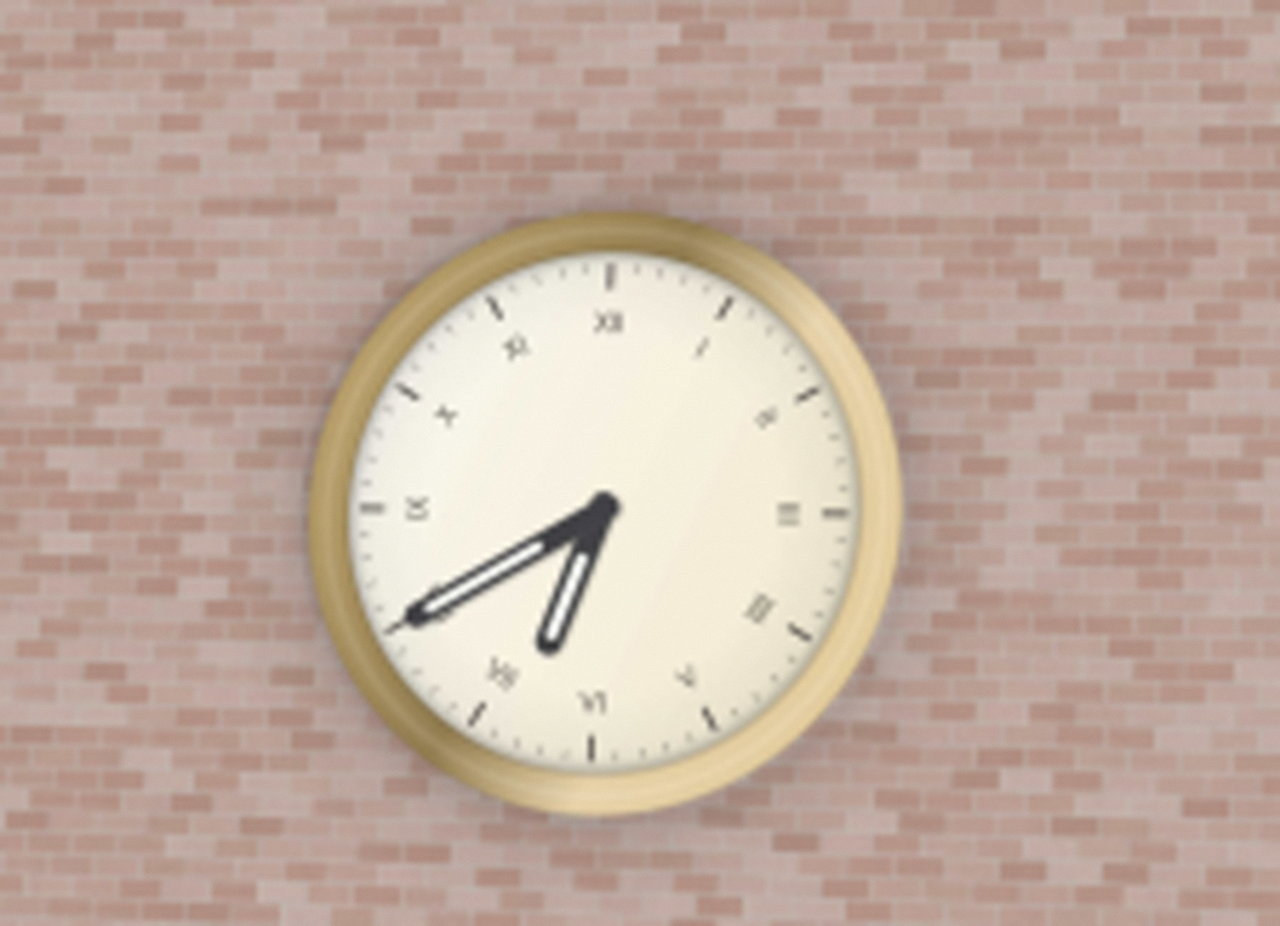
6:40
